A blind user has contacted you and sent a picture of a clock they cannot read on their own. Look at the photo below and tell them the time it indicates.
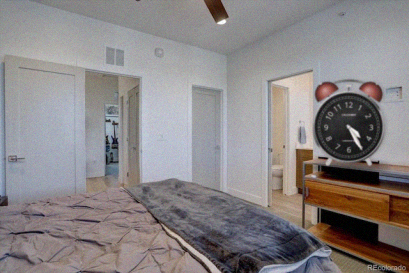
4:25
